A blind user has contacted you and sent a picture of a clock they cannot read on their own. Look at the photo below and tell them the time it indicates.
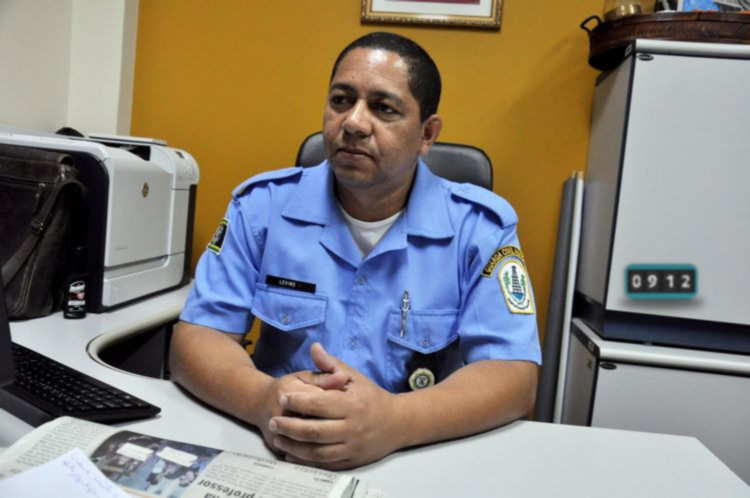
9:12
